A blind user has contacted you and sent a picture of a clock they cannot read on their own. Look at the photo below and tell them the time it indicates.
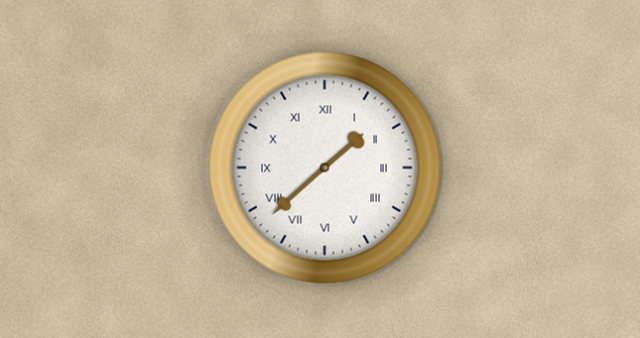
1:38
